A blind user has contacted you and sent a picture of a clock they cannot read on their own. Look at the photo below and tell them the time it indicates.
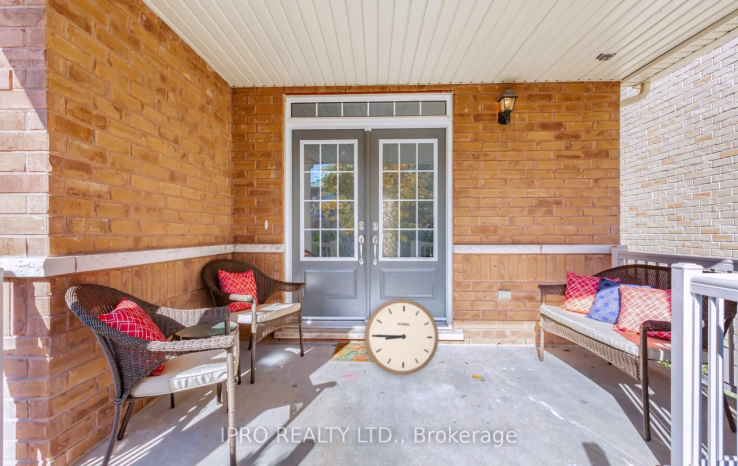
8:45
